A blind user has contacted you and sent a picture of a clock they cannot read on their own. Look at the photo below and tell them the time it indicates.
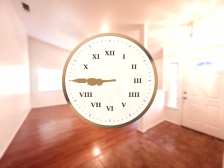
8:45
